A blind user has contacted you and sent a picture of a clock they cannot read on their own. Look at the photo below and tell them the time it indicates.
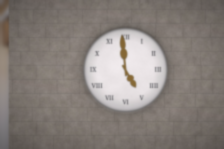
4:59
